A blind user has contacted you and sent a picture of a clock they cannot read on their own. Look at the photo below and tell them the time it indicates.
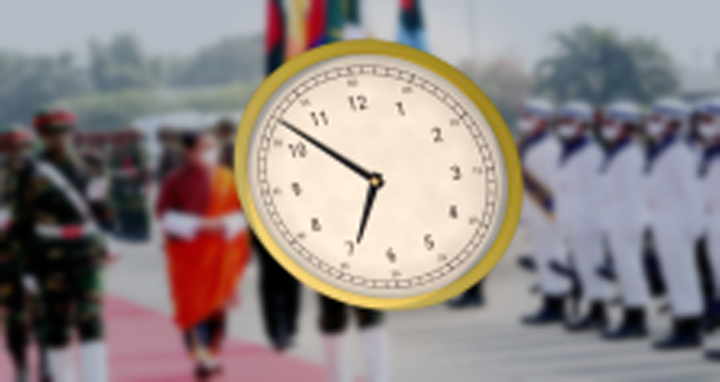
6:52
